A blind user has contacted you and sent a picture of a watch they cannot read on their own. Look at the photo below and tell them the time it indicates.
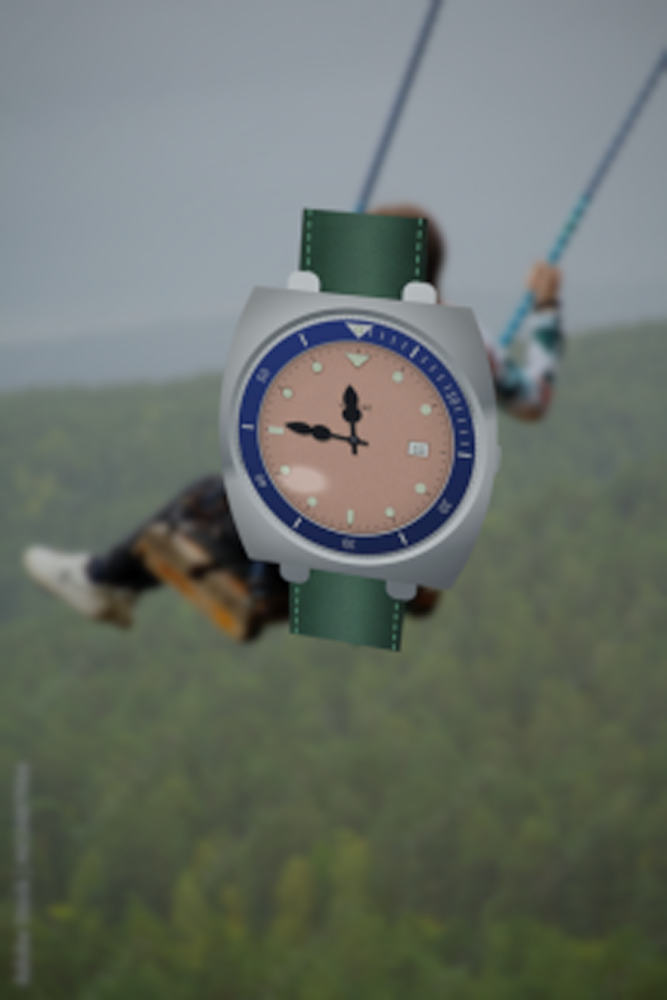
11:46
